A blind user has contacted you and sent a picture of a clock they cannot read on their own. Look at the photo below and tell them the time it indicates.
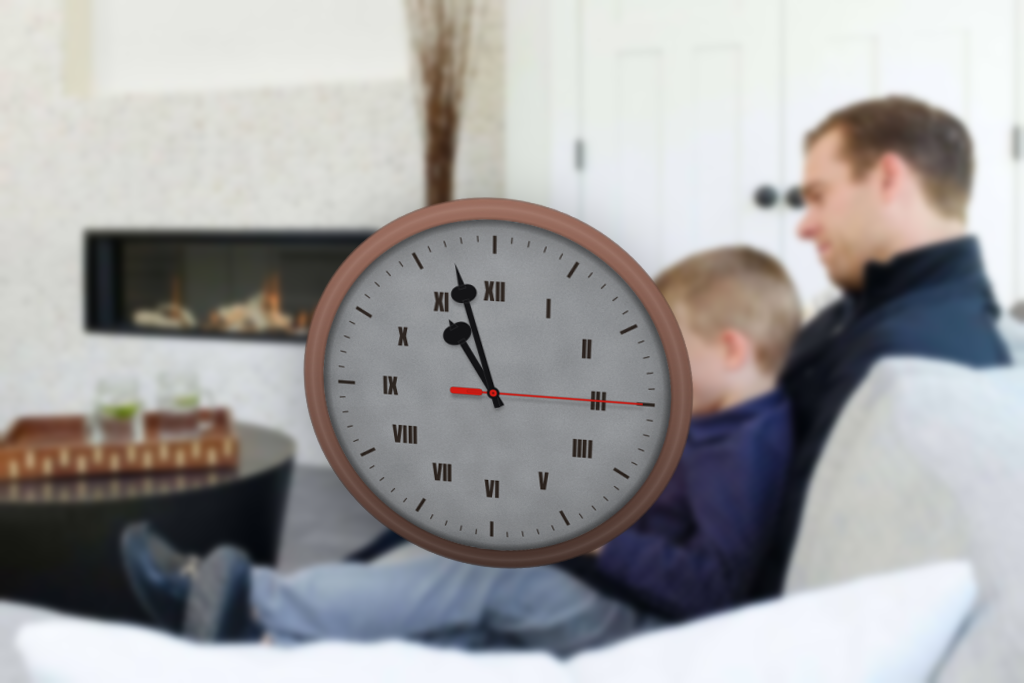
10:57:15
